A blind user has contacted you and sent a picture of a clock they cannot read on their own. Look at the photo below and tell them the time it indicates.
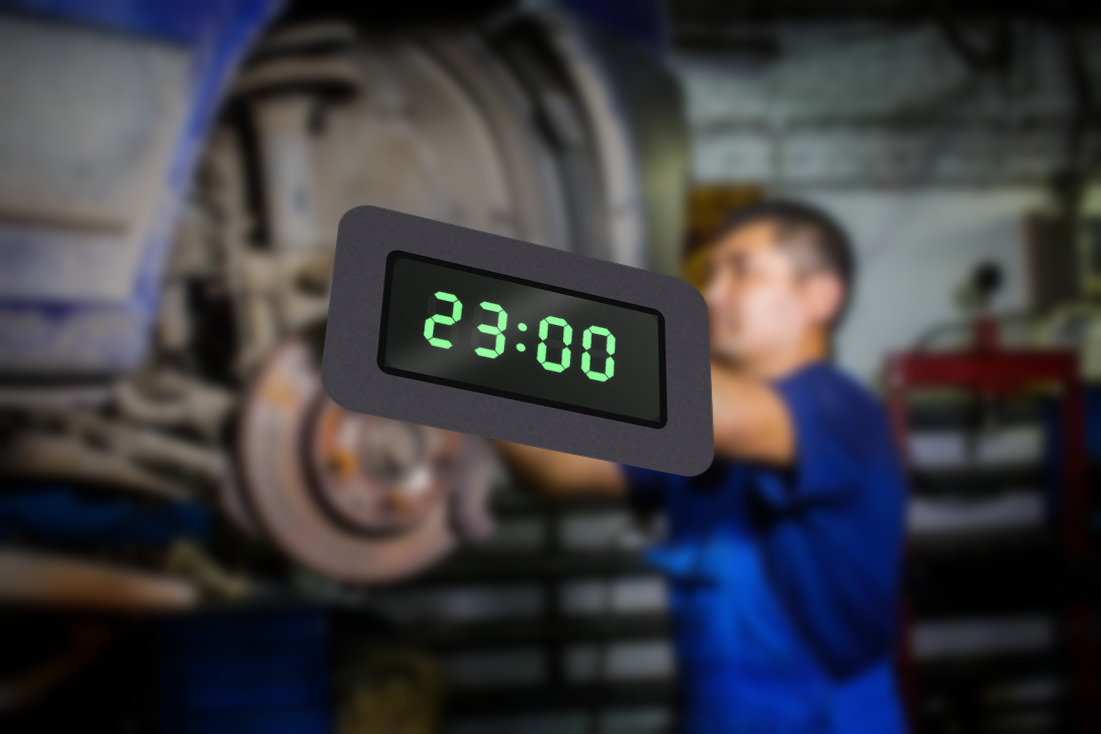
23:00
